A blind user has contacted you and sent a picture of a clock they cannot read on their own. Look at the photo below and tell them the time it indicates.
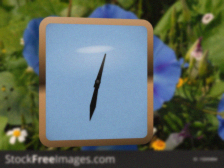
12:32
